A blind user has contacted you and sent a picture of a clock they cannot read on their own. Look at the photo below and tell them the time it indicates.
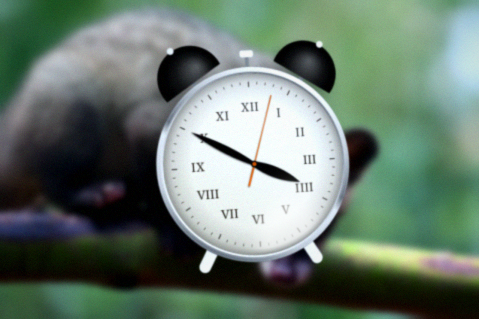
3:50:03
